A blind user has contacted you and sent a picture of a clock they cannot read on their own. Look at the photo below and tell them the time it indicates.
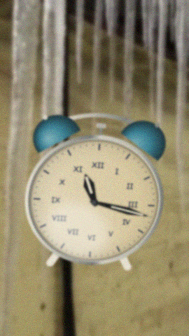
11:17
